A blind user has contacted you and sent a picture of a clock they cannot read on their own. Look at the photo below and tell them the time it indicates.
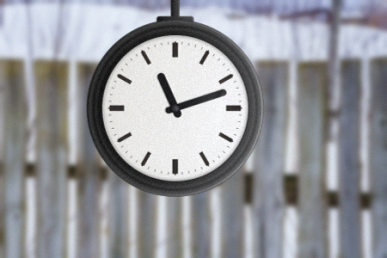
11:12
